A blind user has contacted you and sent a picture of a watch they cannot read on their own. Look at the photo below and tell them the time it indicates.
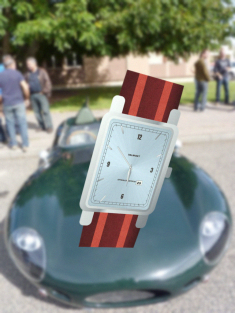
5:52
